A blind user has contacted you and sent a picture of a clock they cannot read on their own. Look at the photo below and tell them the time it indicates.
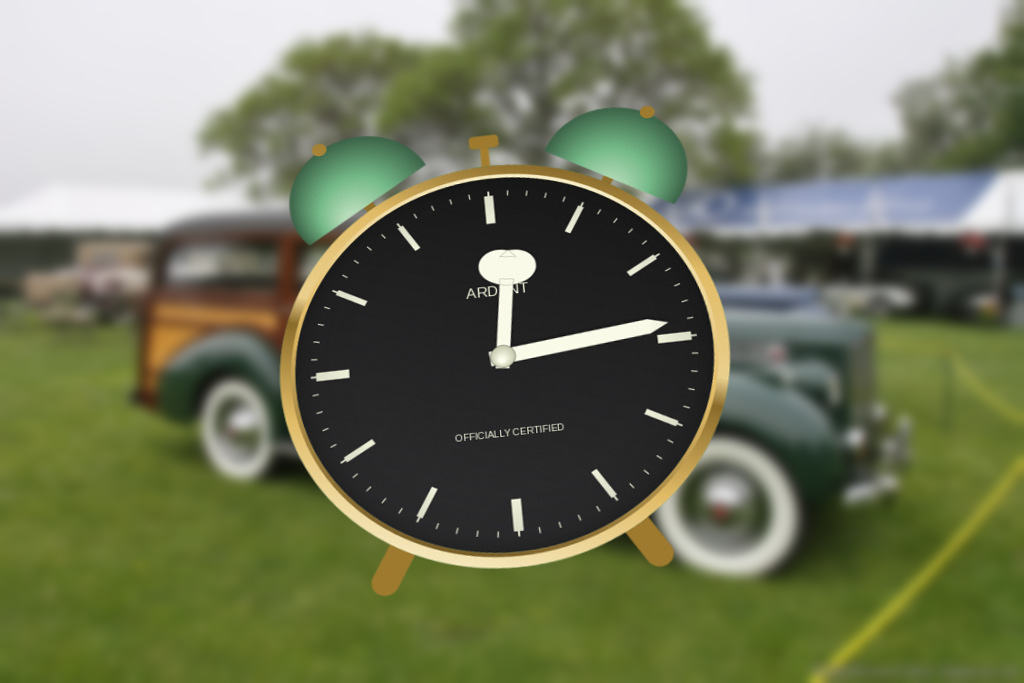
12:14
